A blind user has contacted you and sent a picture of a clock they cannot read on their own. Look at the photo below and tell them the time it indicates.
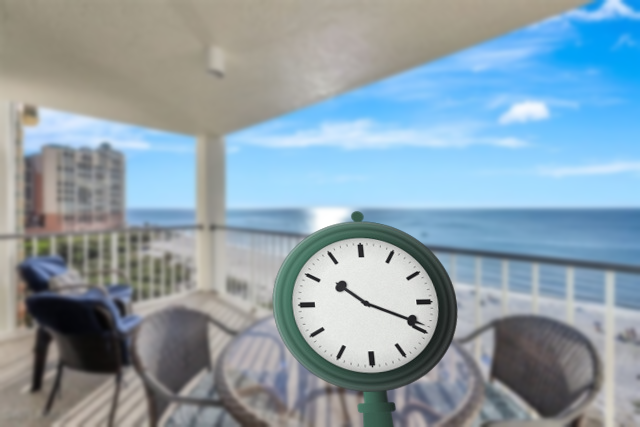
10:19
